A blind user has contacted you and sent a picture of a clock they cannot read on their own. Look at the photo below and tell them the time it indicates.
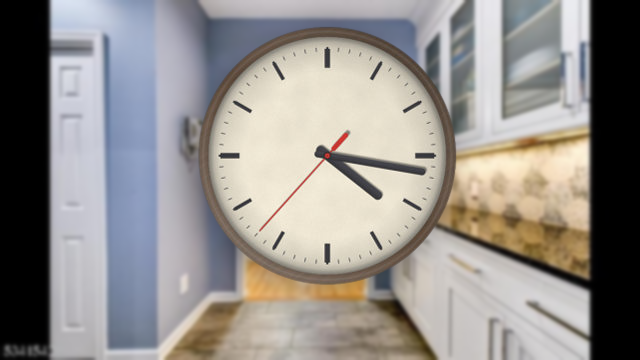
4:16:37
